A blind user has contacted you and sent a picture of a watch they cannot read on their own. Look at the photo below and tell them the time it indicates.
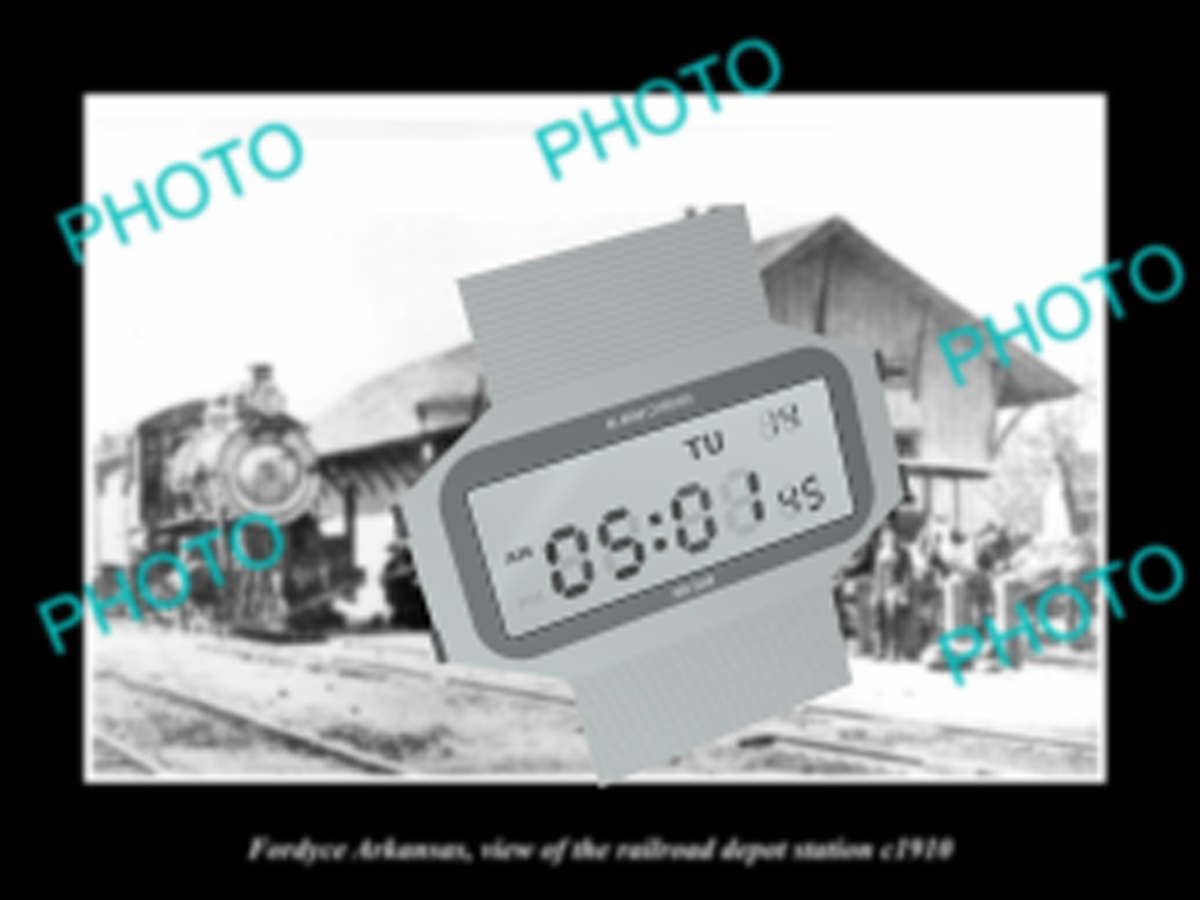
5:01:45
